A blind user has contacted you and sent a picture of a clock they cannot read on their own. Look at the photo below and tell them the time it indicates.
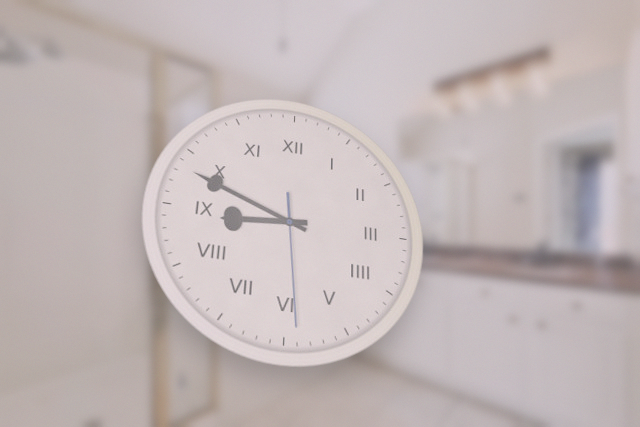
8:48:29
